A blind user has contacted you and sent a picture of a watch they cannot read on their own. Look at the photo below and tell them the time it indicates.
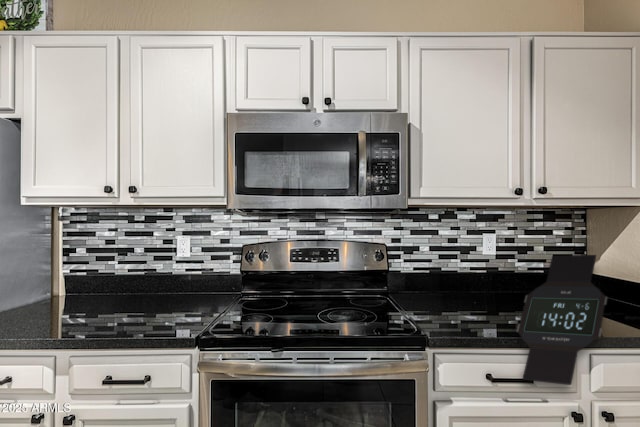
14:02
